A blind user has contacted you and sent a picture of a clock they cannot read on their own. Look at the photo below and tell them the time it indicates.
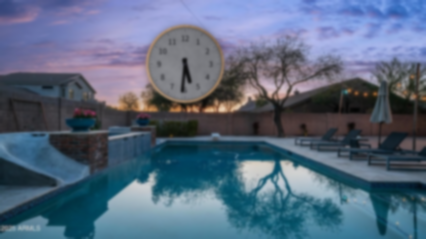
5:31
